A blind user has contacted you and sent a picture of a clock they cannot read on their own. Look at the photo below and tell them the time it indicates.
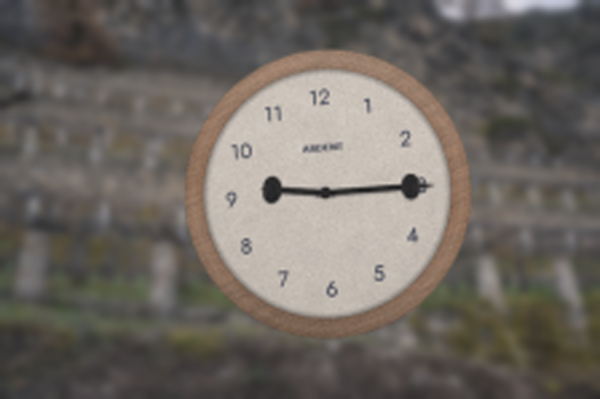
9:15
